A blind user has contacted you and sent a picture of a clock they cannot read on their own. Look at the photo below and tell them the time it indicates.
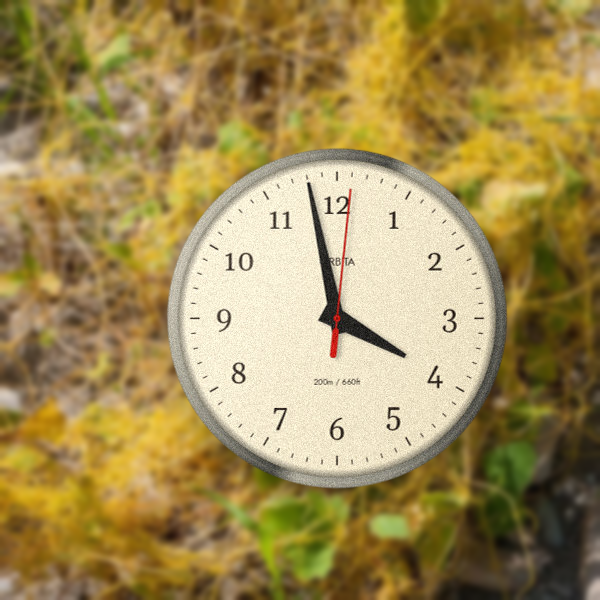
3:58:01
